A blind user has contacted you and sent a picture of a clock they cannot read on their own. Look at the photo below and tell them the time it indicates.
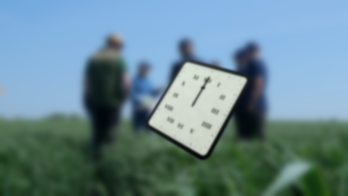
12:00
